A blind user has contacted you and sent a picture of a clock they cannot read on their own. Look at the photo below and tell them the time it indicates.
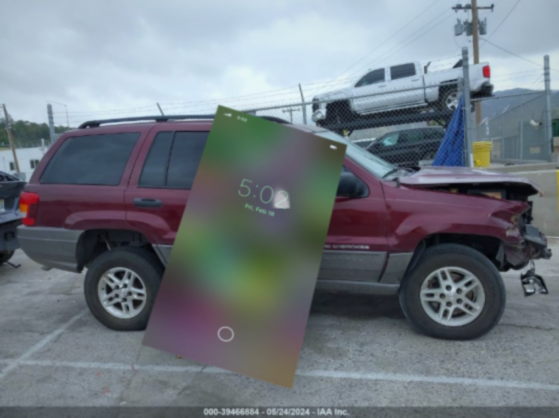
5:02
